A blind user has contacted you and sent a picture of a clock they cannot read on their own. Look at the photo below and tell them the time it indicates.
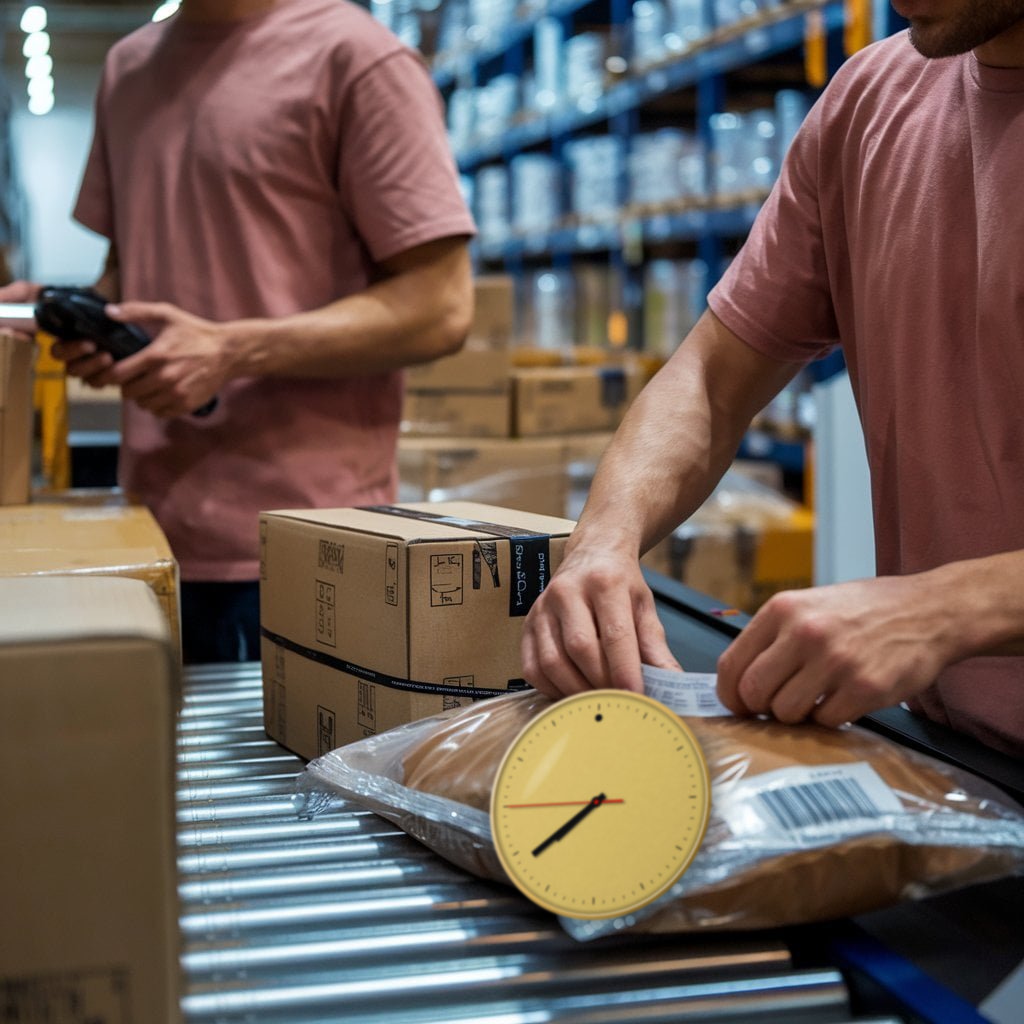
7:38:45
